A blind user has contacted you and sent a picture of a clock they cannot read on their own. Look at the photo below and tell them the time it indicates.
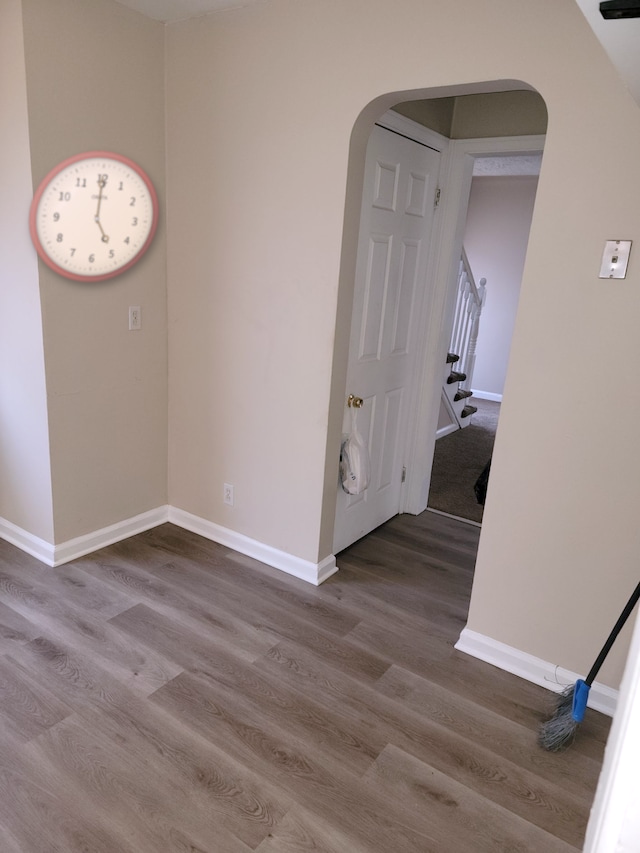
5:00
